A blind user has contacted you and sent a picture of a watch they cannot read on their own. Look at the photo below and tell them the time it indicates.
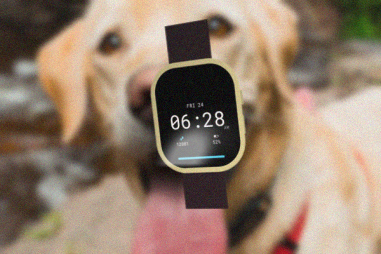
6:28
